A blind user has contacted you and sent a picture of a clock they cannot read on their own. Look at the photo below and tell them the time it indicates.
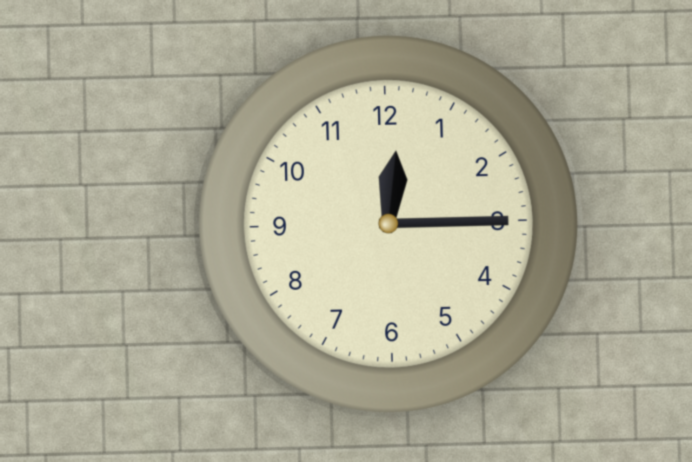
12:15
